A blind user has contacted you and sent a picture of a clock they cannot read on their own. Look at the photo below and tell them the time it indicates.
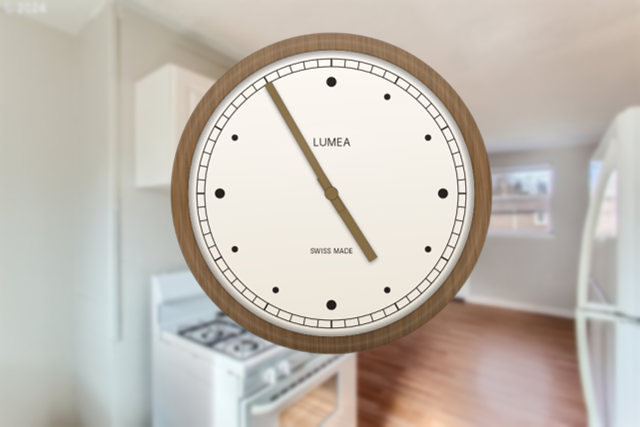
4:55
